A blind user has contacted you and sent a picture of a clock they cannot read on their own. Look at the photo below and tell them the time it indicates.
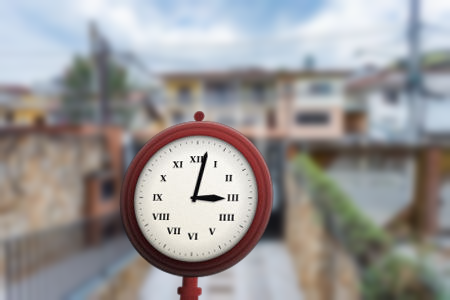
3:02
